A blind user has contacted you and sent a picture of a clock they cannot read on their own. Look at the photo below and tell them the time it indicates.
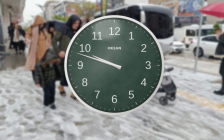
9:48
